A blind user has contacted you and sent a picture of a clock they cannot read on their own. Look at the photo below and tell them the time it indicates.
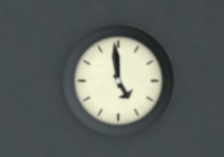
4:59
